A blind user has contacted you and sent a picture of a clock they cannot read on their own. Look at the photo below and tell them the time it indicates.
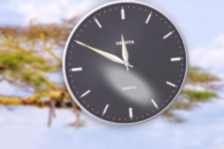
11:50
